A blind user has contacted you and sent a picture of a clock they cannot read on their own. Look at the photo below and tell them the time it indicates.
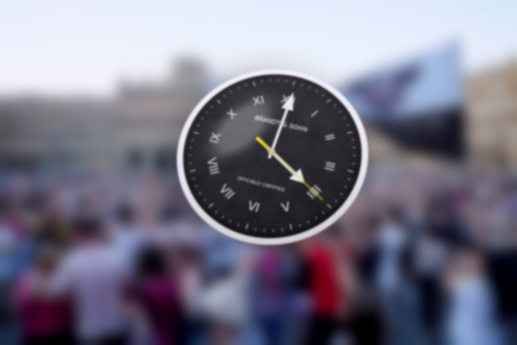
4:00:20
